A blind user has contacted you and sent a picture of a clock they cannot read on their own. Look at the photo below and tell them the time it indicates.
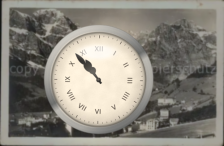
10:53
